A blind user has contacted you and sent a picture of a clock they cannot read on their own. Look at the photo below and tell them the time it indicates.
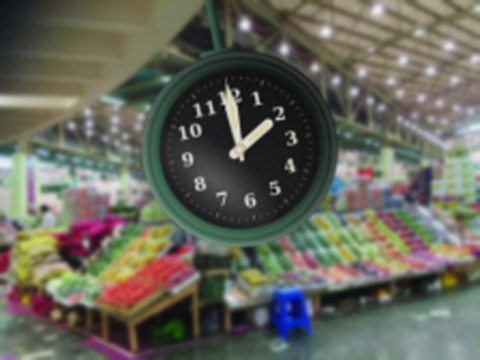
2:00
